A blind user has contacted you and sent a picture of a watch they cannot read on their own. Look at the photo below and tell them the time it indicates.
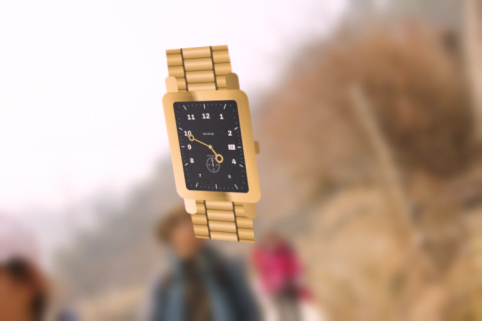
4:49
